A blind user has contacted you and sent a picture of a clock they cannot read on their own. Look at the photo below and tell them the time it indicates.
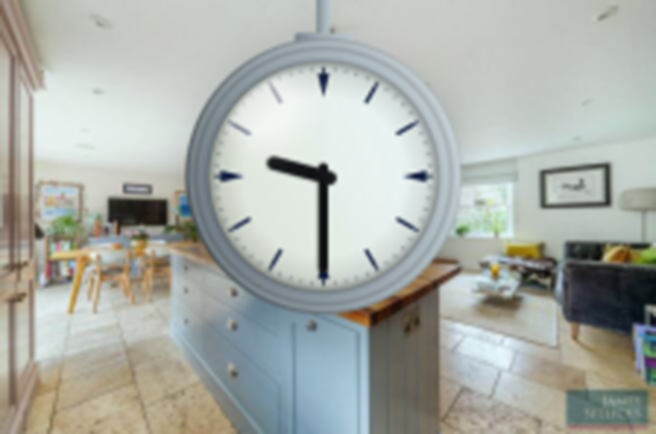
9:30
